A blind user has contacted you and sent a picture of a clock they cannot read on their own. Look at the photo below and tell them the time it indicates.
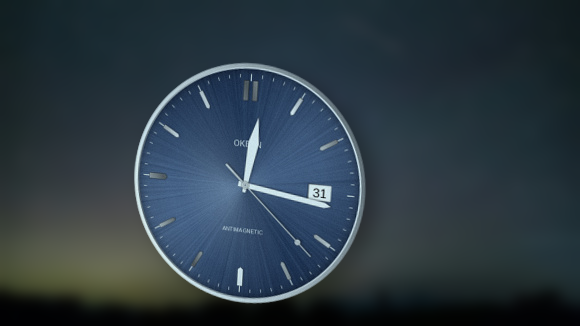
12:16:22
